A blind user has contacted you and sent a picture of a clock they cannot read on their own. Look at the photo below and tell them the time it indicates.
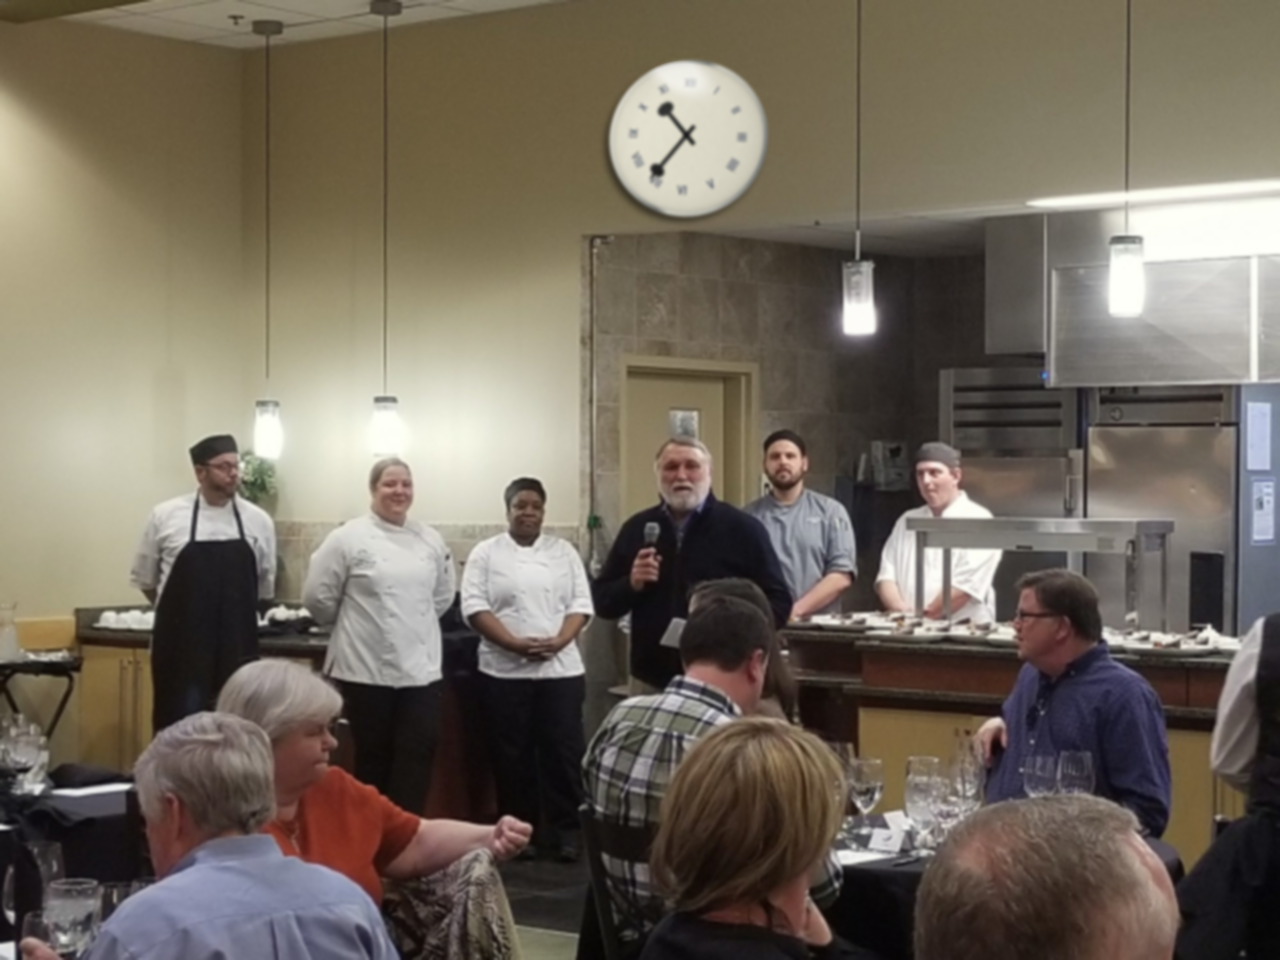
10:36
